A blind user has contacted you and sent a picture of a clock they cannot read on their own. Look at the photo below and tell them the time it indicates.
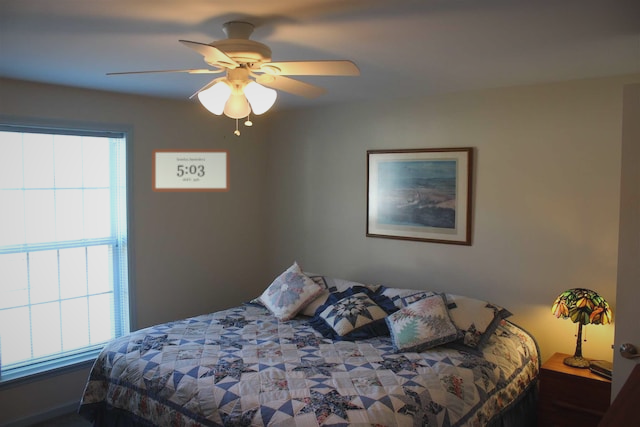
5:03
